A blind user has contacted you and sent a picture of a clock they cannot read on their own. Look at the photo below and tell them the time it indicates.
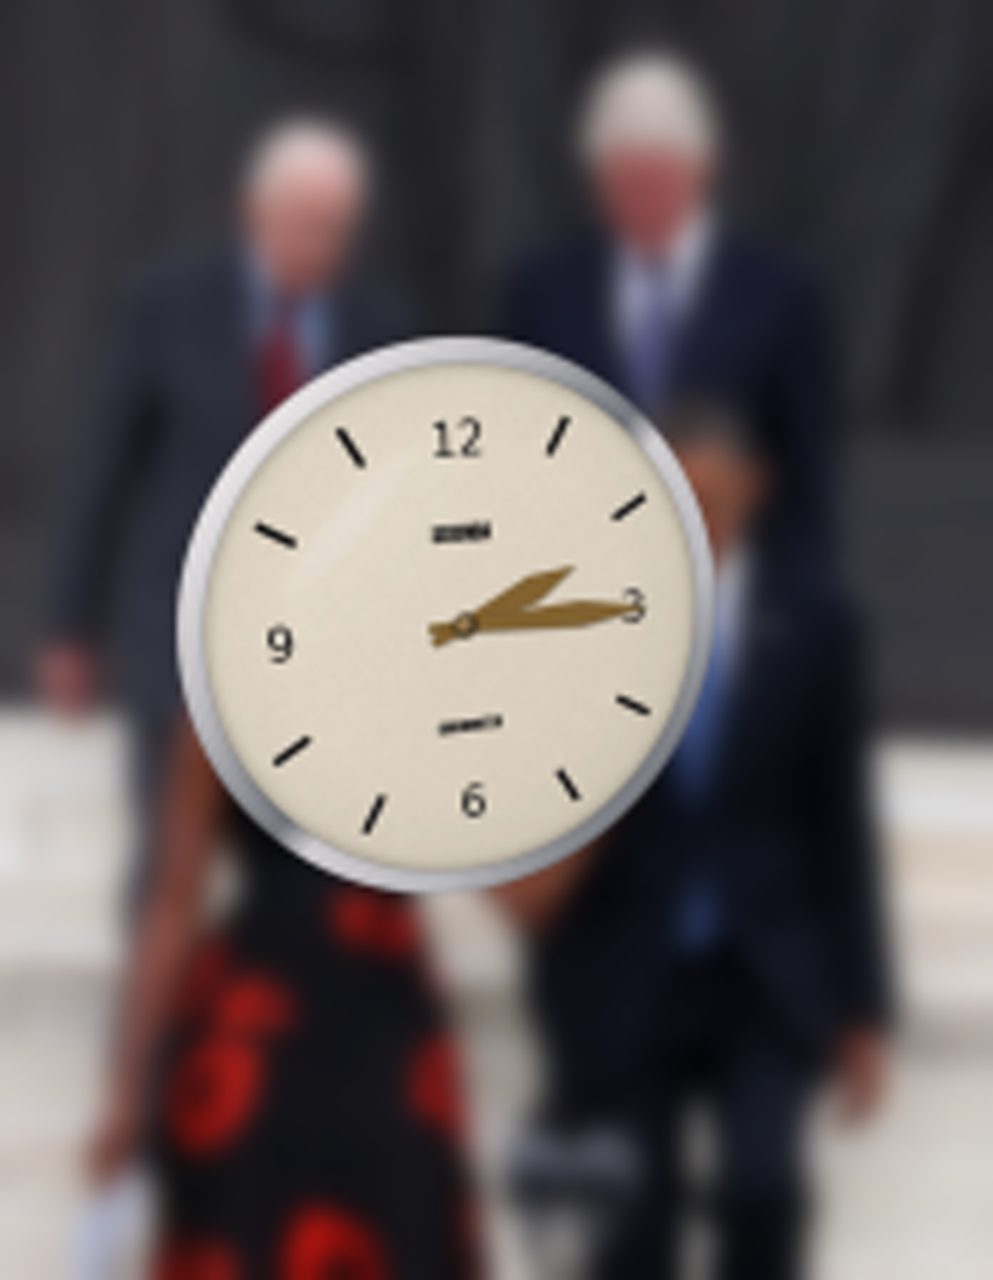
2:15
